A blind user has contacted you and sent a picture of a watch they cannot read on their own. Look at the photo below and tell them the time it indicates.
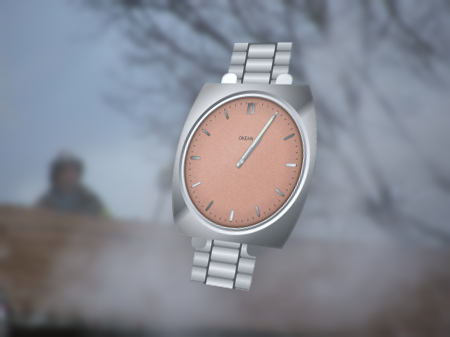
1:05
